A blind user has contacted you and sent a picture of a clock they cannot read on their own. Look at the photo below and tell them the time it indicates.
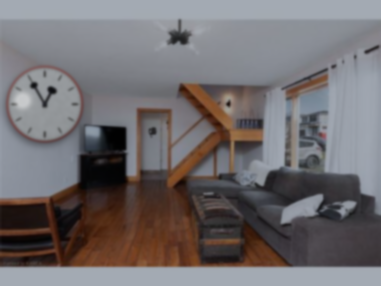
12:55
